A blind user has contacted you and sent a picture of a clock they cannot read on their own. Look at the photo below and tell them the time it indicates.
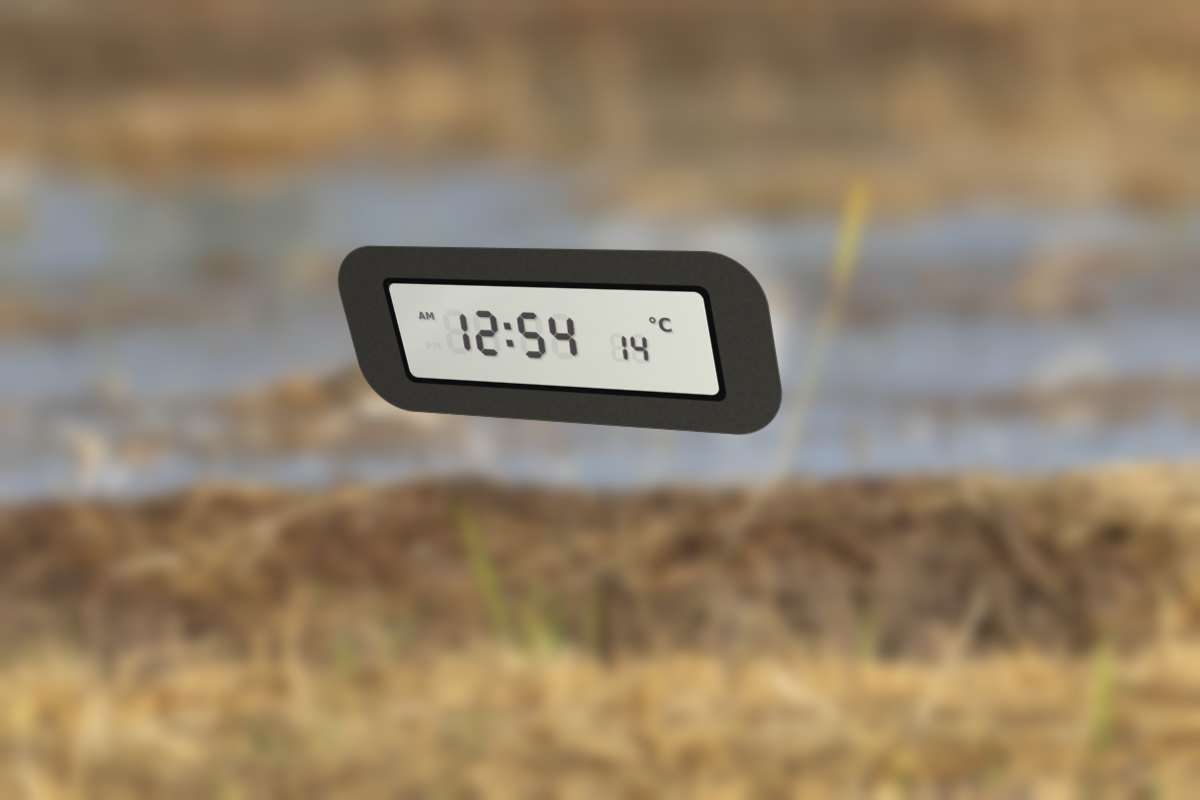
12:54
